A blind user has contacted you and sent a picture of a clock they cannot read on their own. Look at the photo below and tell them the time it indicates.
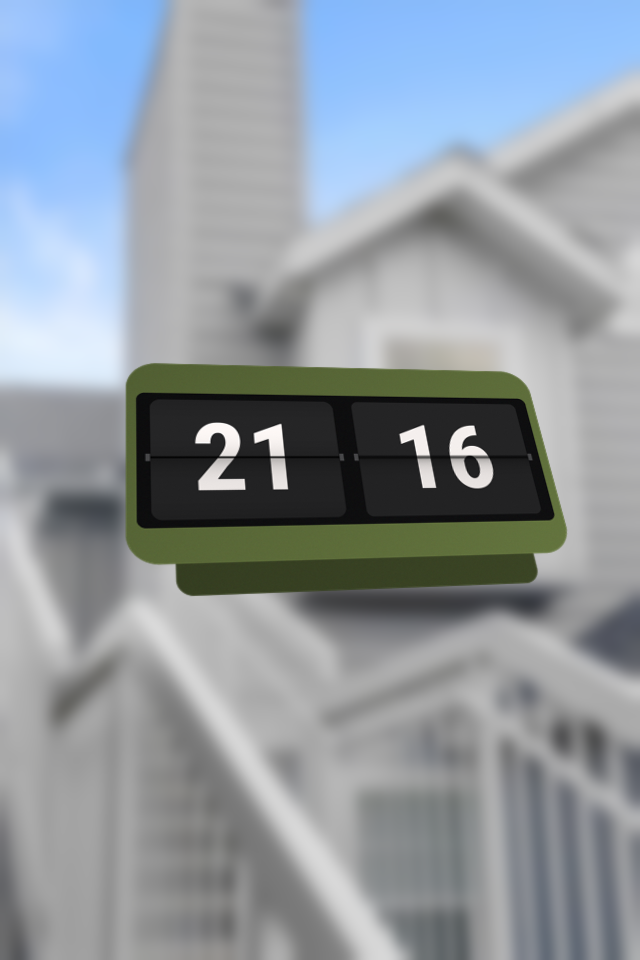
21:16
